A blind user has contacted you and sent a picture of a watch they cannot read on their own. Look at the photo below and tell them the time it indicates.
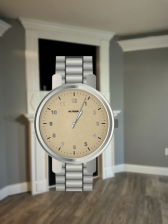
1:04
